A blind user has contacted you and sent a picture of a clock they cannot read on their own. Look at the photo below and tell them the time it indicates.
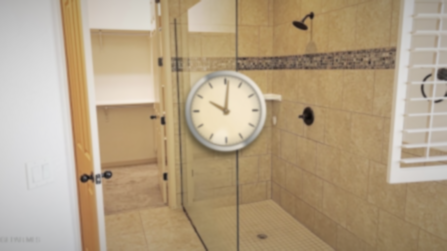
10:01
